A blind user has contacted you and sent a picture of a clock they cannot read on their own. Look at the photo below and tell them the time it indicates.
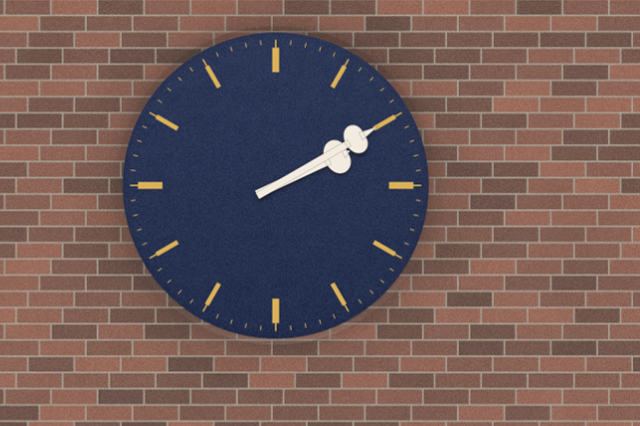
2:10
